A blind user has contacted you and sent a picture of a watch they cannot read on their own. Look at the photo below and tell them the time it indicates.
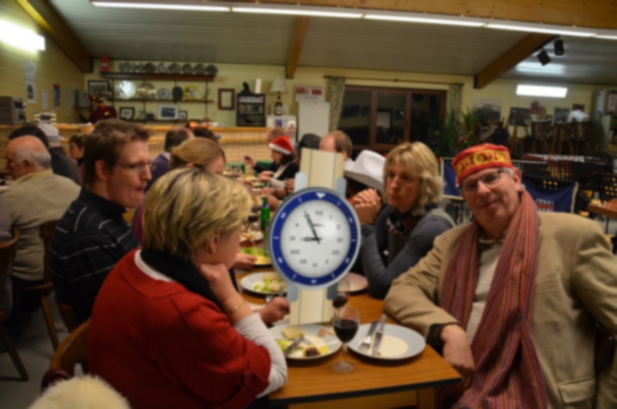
8:55
